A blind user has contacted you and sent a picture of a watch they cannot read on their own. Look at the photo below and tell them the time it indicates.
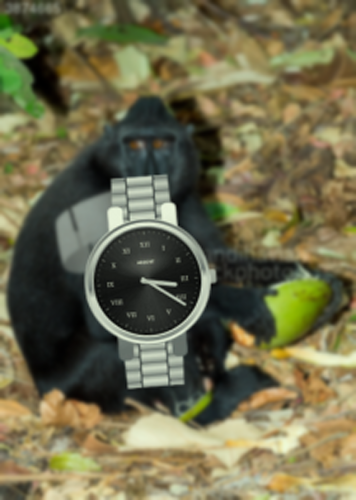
3:21
